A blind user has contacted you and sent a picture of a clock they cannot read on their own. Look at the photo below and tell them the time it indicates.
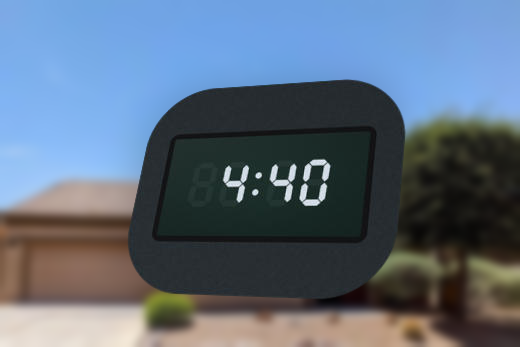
4:40
